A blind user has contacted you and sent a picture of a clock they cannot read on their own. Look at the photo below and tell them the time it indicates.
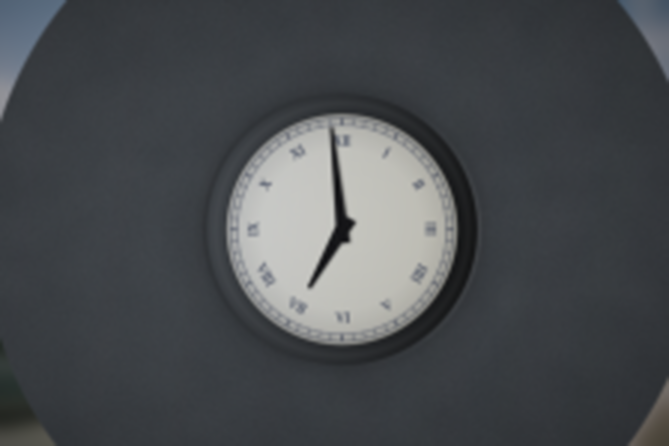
6:59
